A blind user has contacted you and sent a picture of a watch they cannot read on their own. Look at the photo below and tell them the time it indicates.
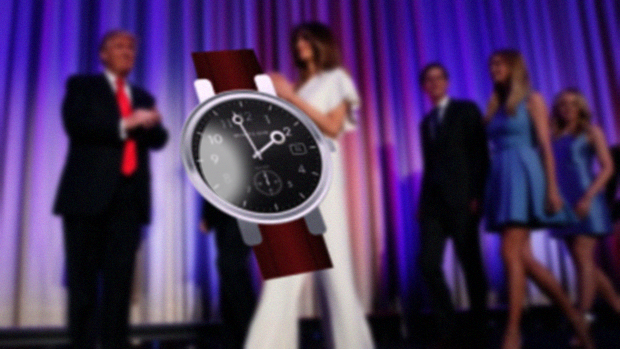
1:58
